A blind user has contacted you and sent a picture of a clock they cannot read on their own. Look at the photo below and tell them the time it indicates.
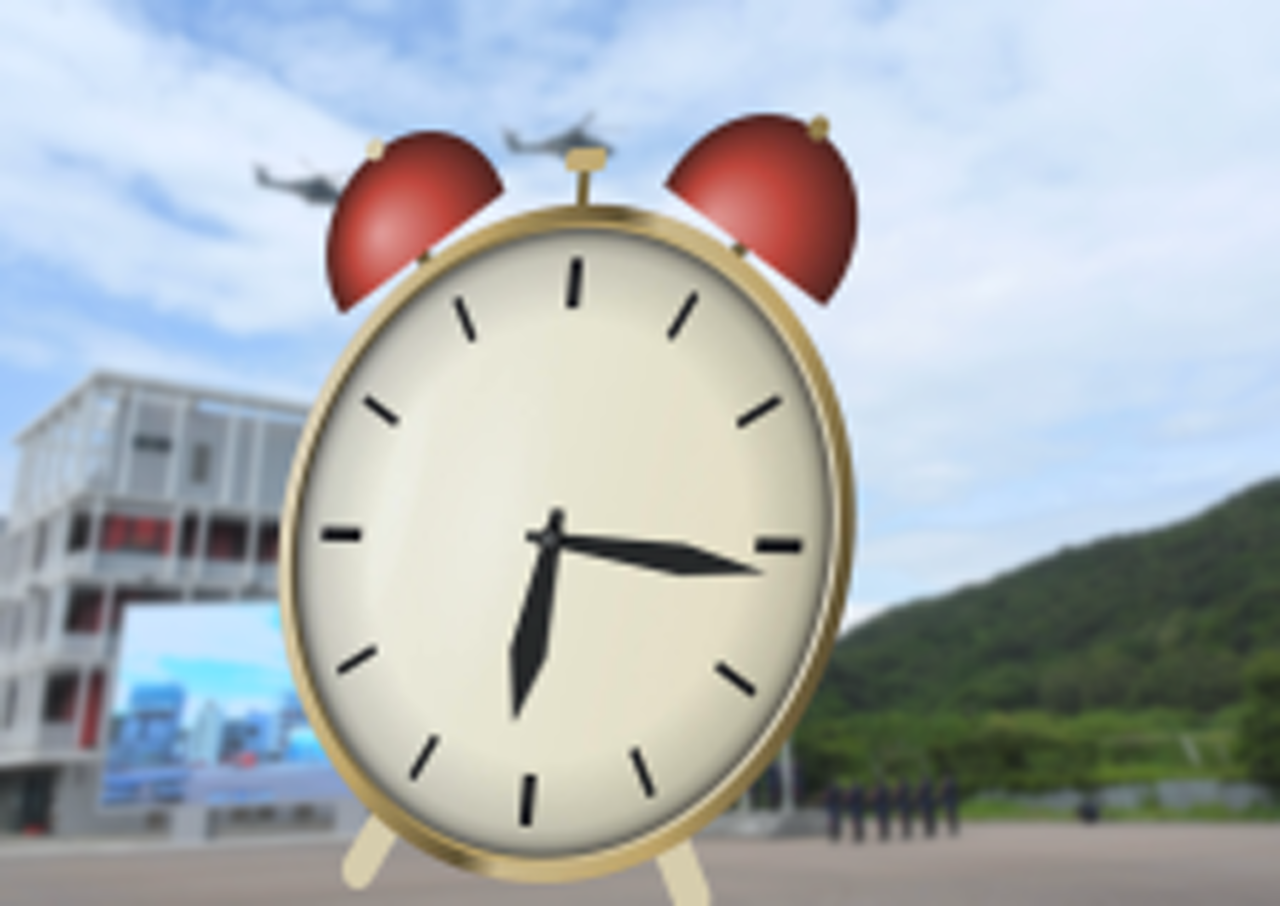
6:16
